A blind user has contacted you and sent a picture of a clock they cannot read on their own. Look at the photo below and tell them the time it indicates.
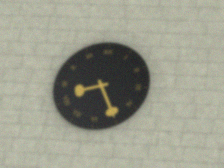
8:25
